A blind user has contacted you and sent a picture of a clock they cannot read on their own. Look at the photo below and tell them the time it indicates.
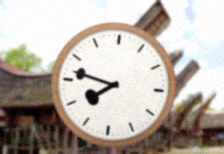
7:47
